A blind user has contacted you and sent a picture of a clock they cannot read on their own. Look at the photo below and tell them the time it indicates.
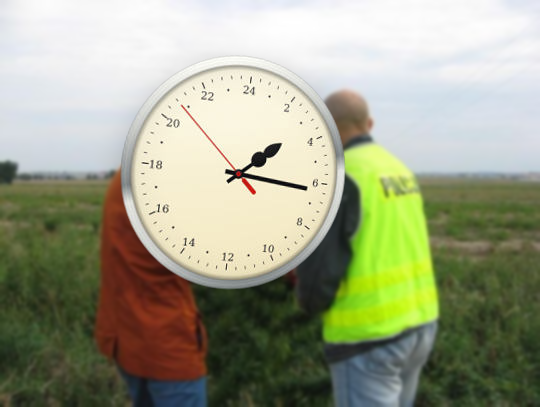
3:15:52
